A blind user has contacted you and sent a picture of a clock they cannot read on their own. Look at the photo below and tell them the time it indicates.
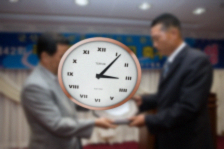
3:06
